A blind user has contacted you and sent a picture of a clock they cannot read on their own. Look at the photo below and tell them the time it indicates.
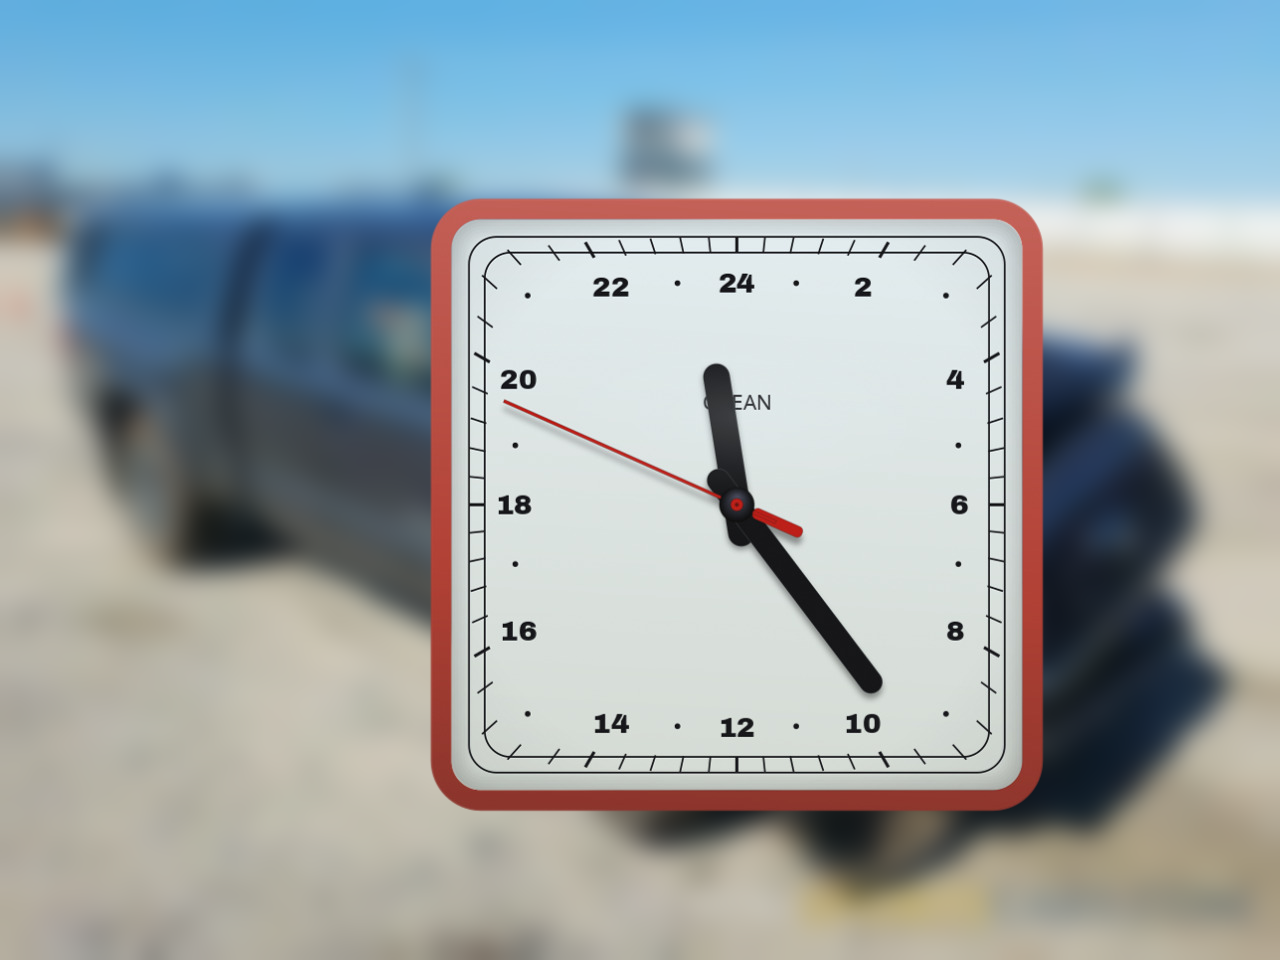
23:23:49
